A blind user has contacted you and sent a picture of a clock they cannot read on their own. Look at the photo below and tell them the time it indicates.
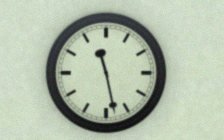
11:28
